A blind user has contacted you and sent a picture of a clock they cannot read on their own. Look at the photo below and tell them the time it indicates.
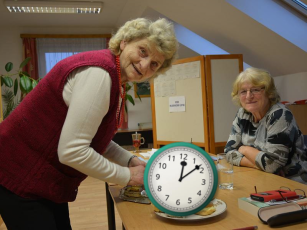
12:08
